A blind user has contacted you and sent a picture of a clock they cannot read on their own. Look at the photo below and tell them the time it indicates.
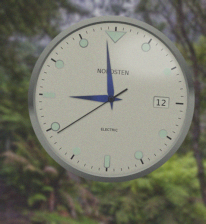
8:58:39
